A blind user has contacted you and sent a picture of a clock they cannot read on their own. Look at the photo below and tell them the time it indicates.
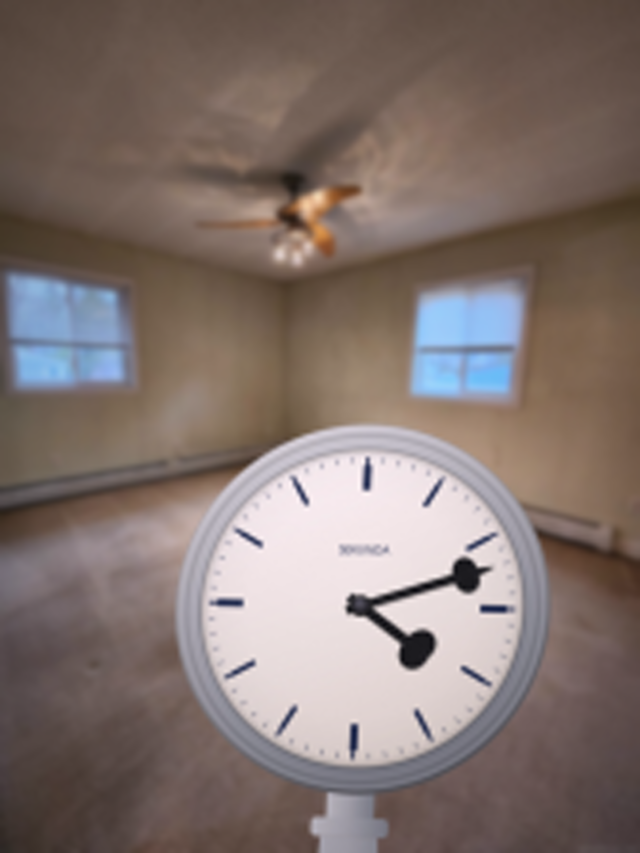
4:12
